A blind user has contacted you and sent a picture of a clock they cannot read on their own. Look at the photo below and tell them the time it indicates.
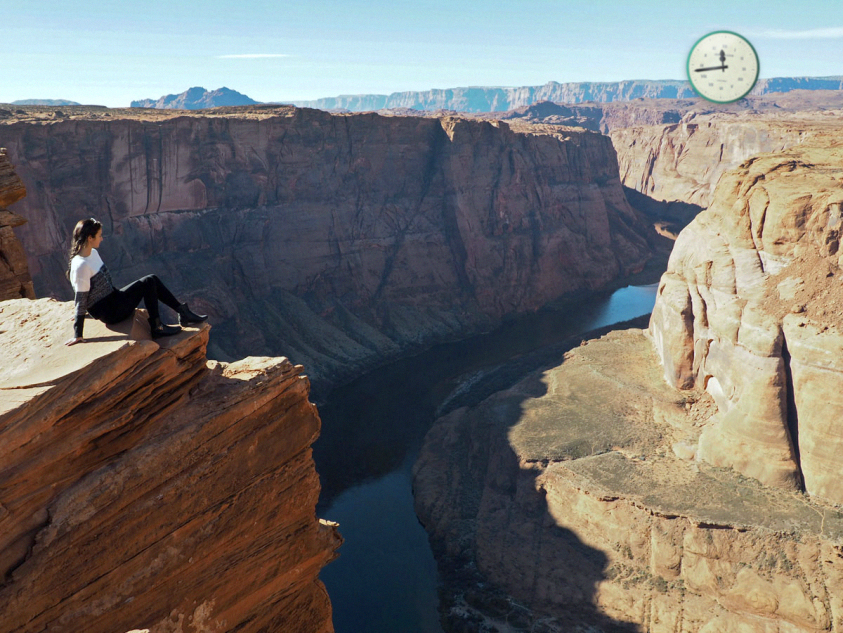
11:43
